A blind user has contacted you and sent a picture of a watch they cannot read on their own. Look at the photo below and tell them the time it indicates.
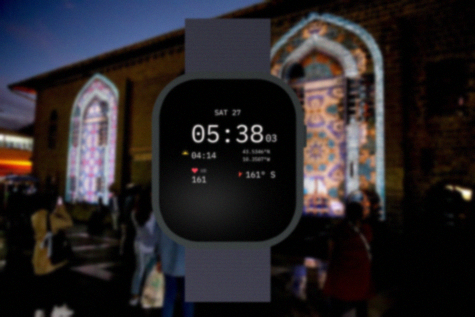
5:38:03
